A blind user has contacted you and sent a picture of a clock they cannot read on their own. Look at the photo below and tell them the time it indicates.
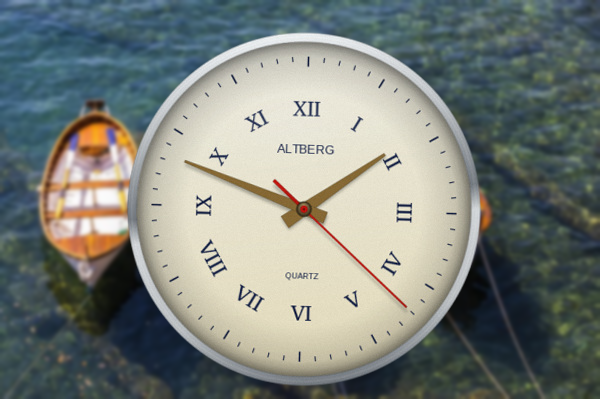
1:48:22
